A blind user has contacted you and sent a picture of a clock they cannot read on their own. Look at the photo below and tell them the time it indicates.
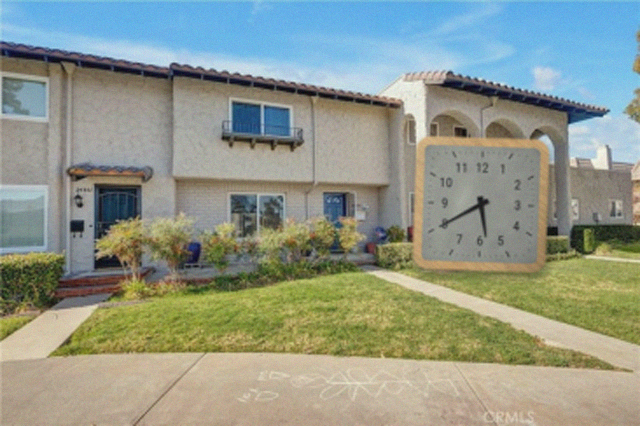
5:40
